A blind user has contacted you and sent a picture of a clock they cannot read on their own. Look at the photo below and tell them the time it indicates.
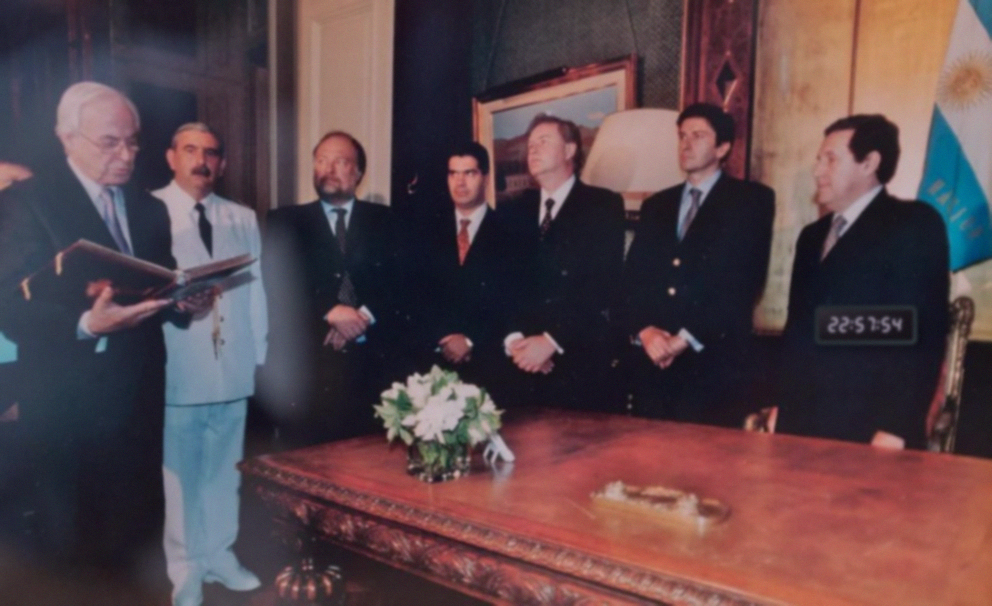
22:57:54
